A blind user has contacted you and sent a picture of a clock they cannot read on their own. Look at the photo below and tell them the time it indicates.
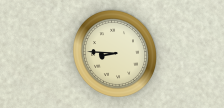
8:46
